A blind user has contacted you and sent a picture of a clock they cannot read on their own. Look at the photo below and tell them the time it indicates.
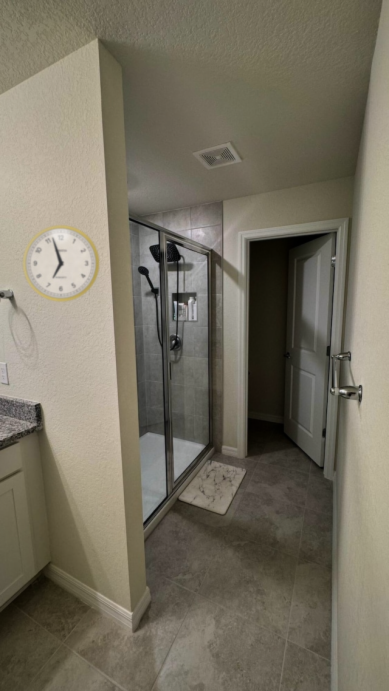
6:57
